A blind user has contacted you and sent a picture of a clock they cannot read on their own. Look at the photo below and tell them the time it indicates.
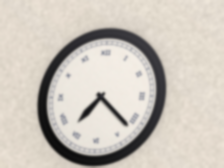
7:22
